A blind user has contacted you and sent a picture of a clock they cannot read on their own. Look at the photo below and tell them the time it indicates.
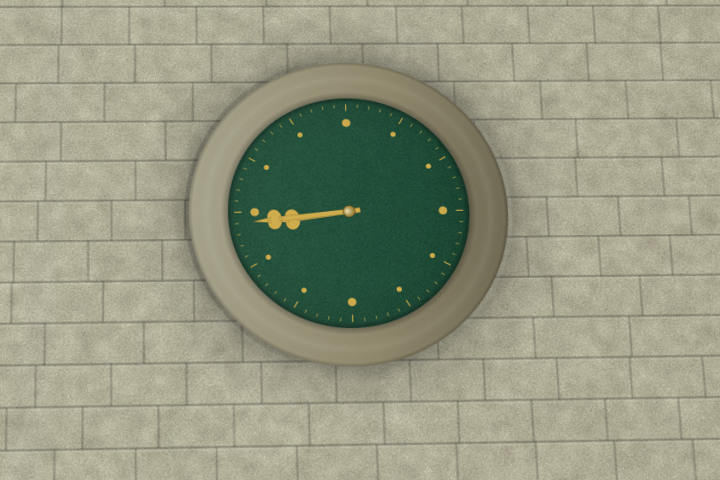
8:44
